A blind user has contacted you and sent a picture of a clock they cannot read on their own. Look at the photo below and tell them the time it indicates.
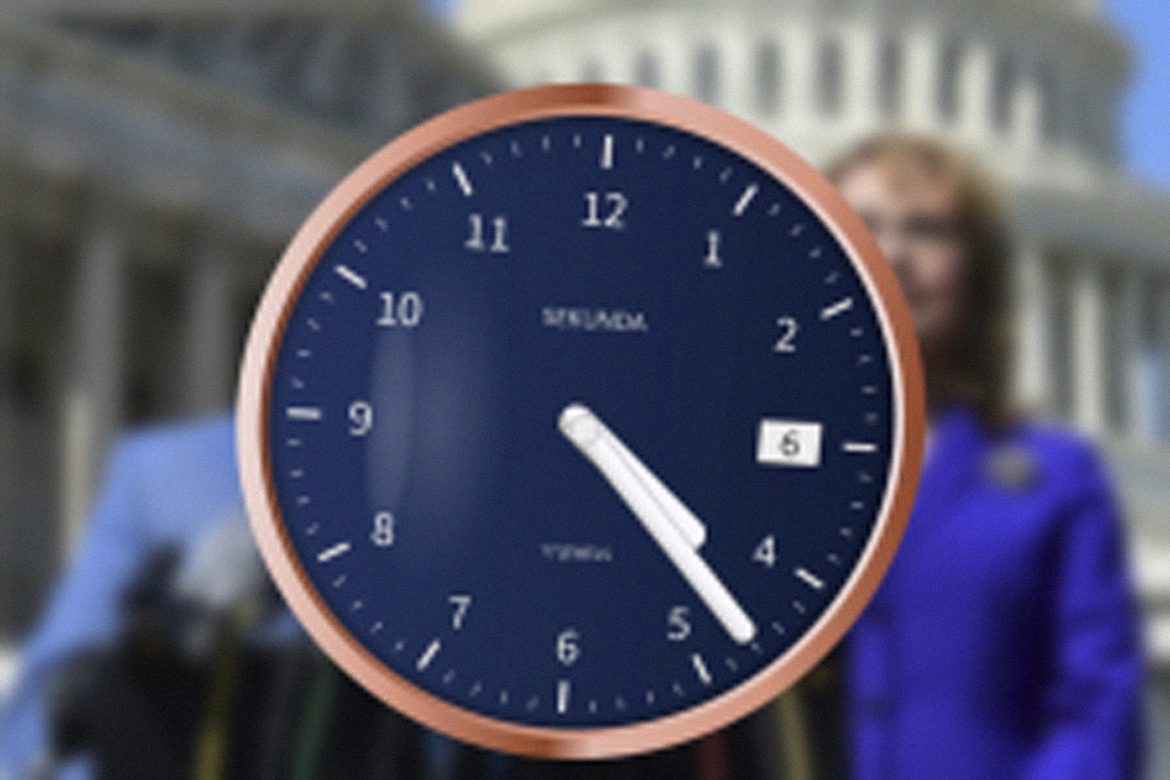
4:23
